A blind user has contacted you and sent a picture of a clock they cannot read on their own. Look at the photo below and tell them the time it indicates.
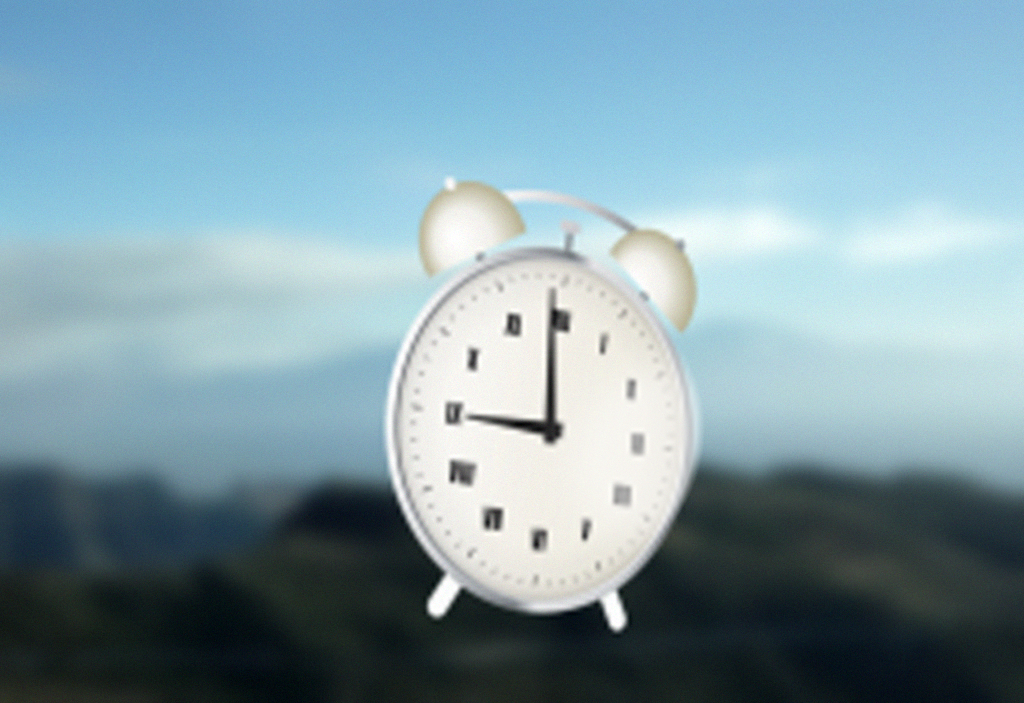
8:59
